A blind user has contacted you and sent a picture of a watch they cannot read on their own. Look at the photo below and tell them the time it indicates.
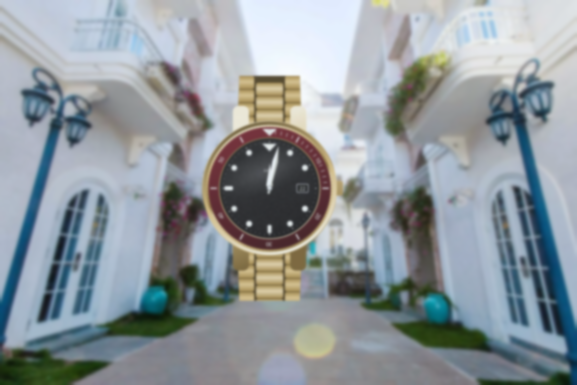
12:02
